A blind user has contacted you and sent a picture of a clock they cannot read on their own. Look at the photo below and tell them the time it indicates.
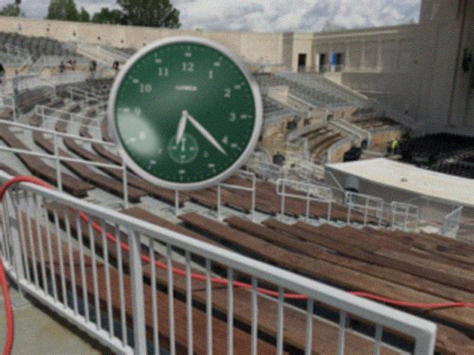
6:22
